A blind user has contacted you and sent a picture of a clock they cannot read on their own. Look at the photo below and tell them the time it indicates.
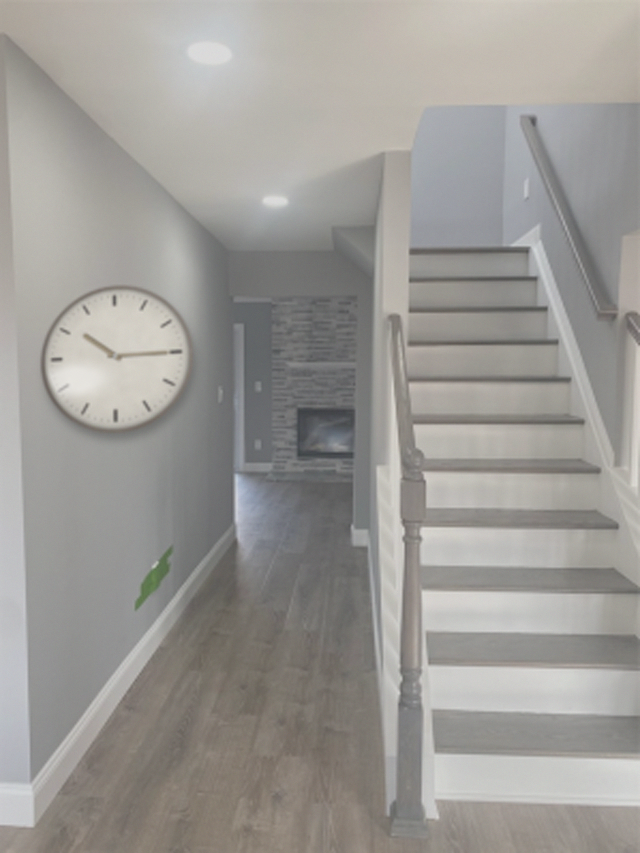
10:15
